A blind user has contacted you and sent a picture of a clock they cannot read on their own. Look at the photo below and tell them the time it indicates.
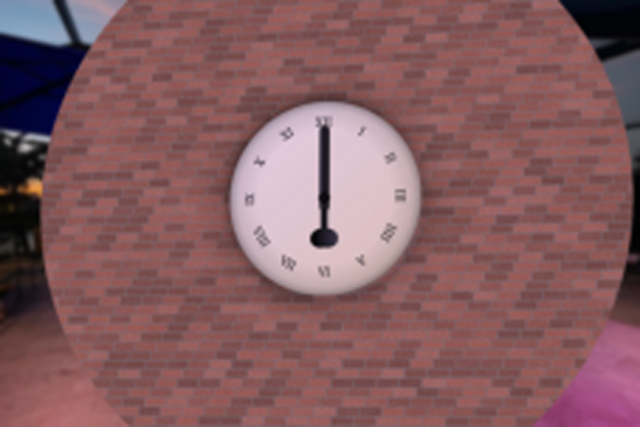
6:00
